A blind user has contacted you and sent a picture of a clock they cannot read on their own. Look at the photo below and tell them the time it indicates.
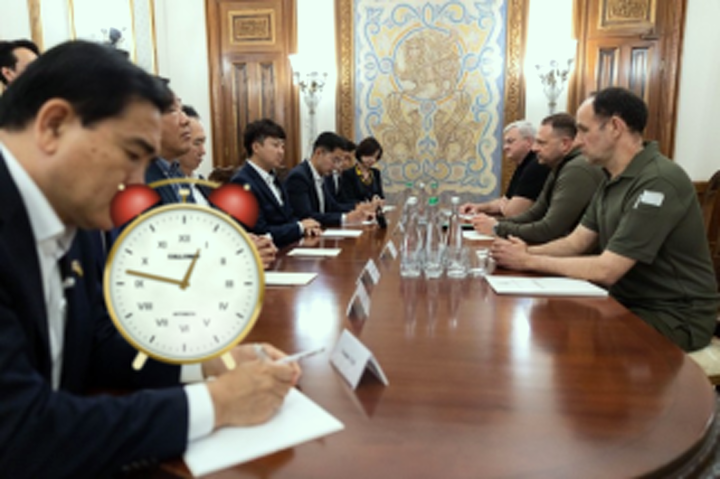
12:47
